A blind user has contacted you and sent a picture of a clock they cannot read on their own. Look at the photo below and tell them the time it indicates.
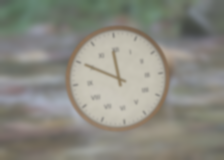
11:50
